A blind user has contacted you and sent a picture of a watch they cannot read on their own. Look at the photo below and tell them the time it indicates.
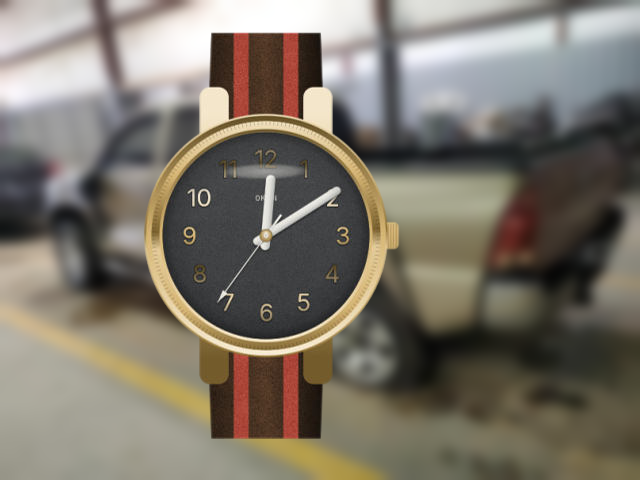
12:09:36
